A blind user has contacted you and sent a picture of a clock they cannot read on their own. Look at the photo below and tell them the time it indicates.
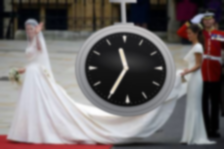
11:35
